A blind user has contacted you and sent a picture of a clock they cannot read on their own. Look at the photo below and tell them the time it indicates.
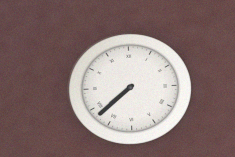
7:38
